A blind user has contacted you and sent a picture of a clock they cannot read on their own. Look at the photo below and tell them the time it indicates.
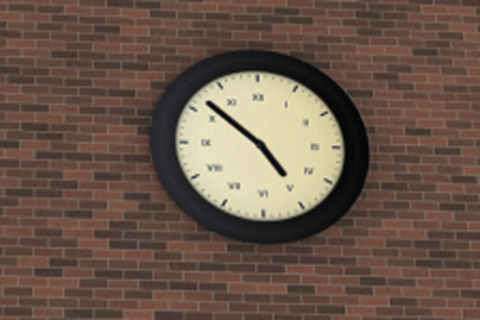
4:52
